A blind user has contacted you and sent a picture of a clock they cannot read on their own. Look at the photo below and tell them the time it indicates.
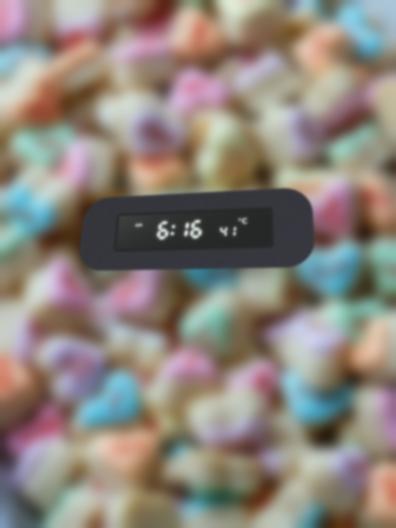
6:16
